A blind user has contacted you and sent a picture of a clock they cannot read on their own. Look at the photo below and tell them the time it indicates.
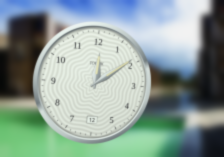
12:09
